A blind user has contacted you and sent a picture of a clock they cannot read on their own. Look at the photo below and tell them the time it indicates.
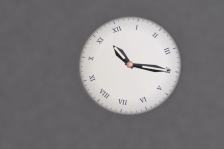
11:20
